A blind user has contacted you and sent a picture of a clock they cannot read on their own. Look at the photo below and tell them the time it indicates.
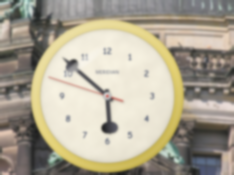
5:51:48
